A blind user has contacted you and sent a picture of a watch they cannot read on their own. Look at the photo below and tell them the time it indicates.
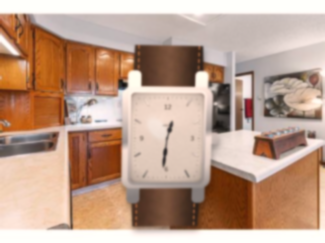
12:31
